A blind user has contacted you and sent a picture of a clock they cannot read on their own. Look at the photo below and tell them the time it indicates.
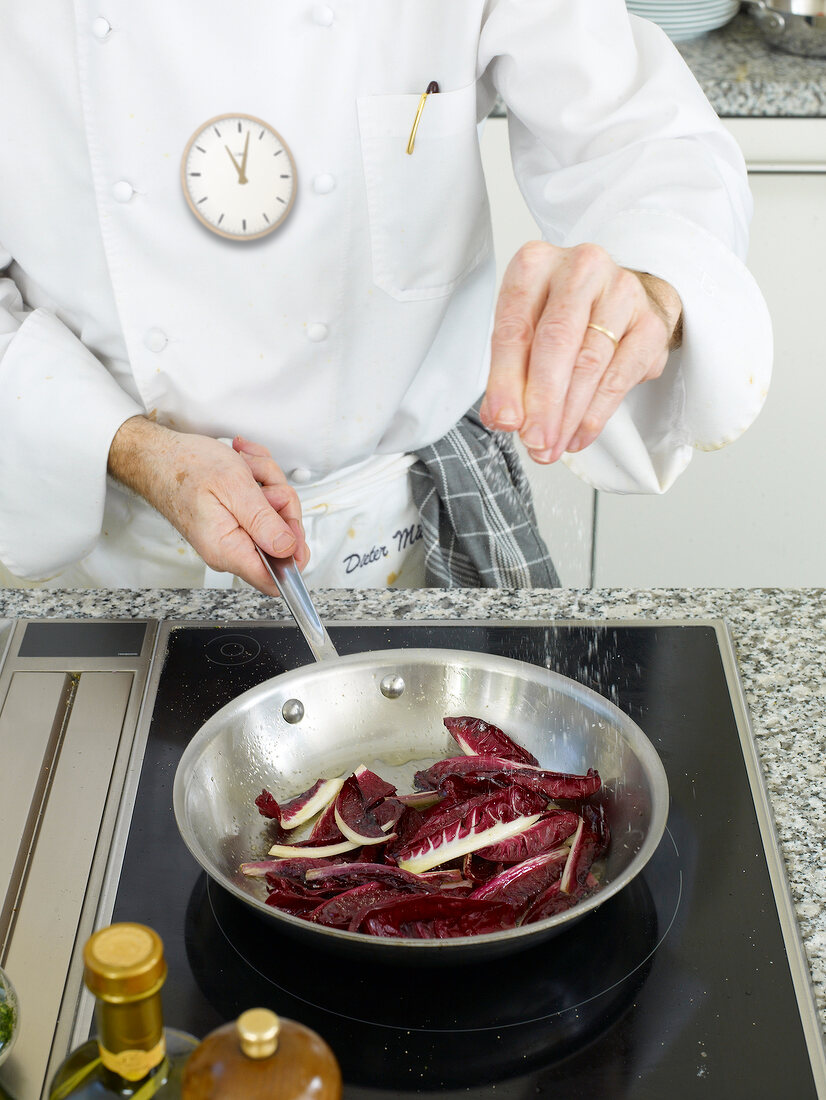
11:02
